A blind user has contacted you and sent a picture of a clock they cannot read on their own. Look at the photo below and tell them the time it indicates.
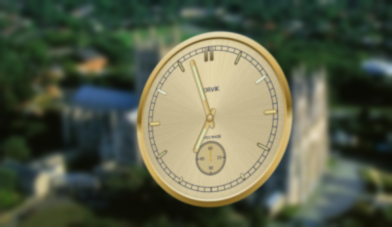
6:57
